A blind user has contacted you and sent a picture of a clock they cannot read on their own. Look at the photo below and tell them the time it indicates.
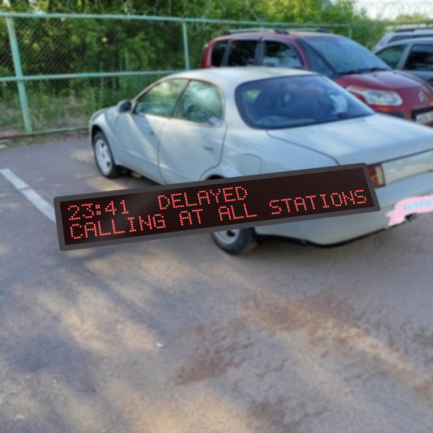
23:41
